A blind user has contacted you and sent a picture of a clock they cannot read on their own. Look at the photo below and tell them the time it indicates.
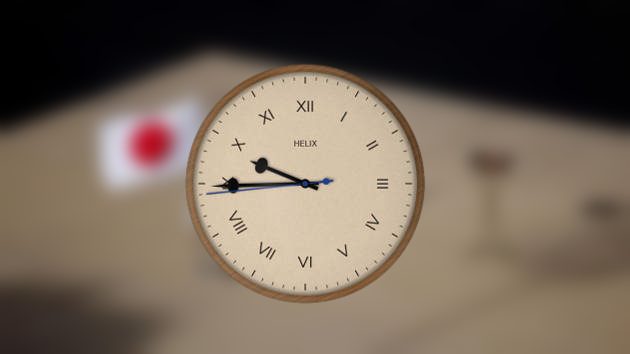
9:44:44
